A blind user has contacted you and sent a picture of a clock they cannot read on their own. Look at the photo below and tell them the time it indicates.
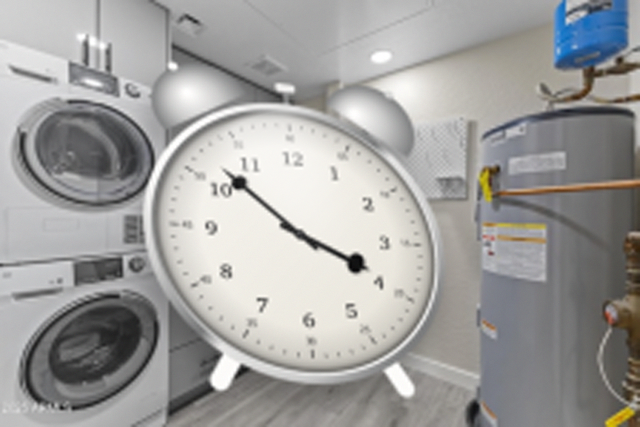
3:52
